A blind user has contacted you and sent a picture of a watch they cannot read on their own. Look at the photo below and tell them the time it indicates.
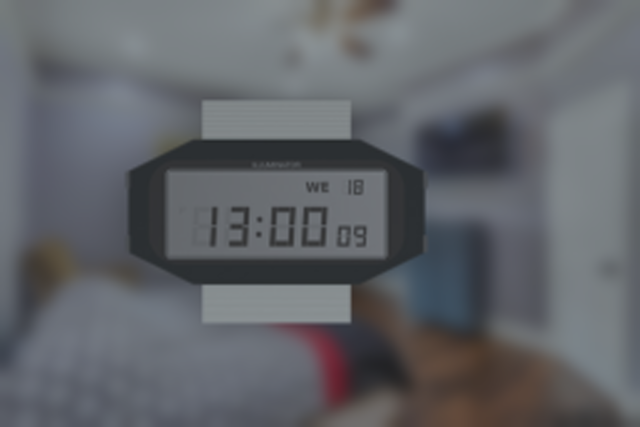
13:00:09
